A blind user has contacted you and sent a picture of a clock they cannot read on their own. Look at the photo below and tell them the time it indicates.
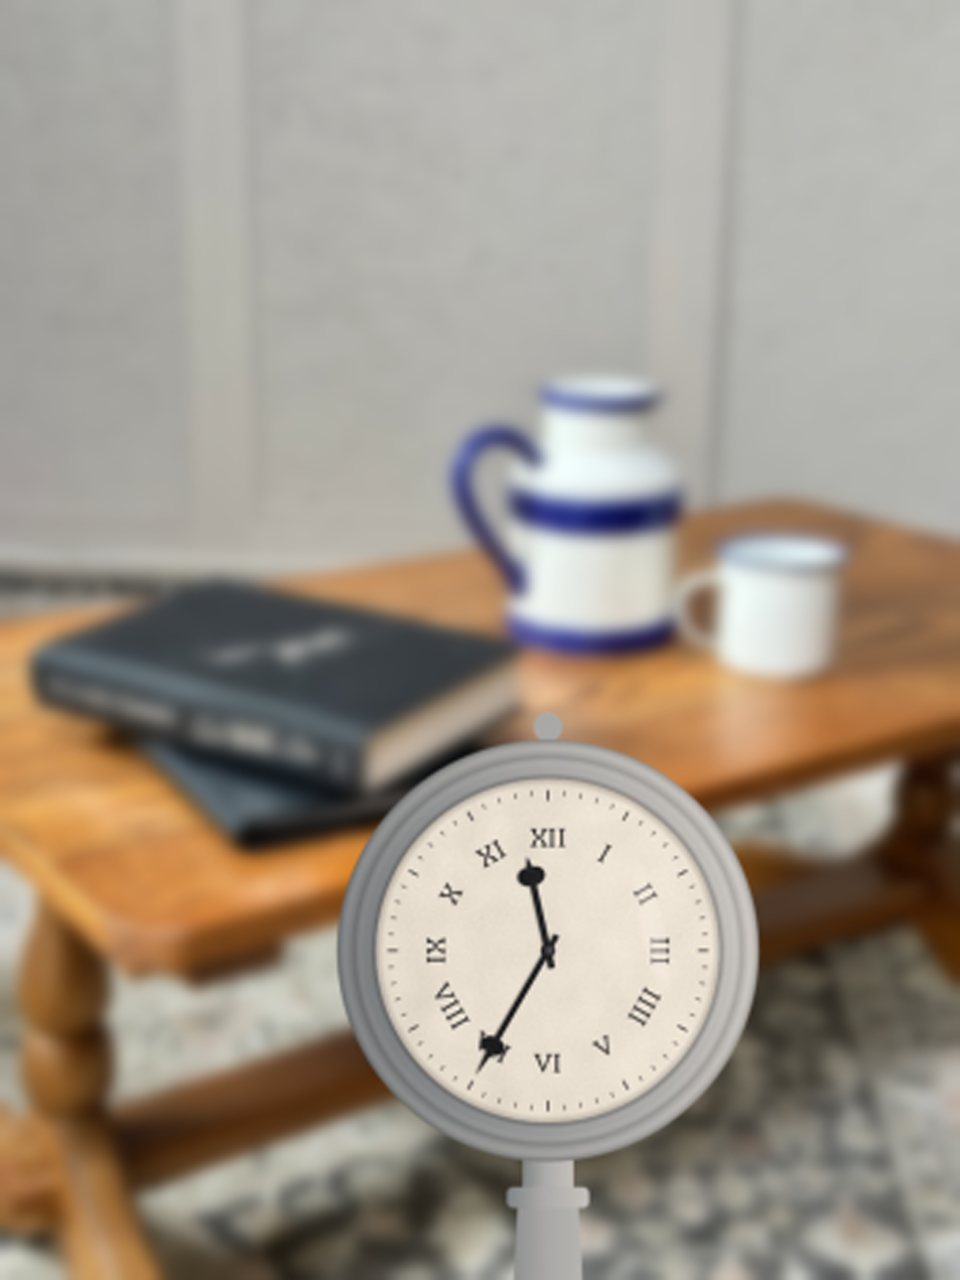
11:35
